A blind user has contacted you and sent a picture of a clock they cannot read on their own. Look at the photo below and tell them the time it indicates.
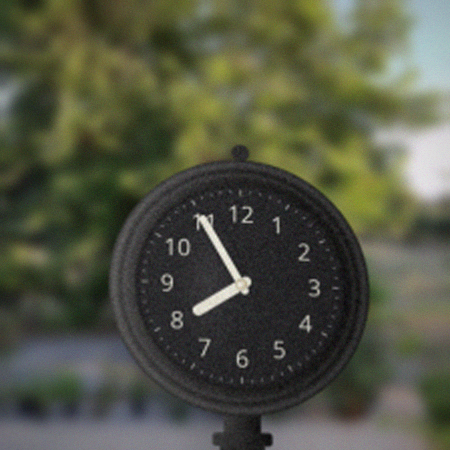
7:55
